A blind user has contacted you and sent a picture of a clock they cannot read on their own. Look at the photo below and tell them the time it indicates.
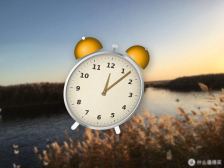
12:07
